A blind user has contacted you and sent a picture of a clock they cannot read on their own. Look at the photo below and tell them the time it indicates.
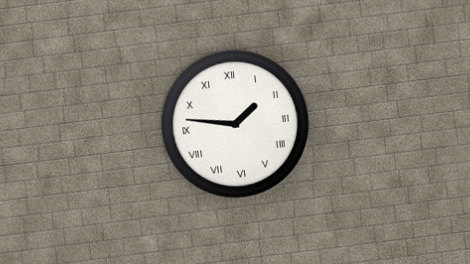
1:47
